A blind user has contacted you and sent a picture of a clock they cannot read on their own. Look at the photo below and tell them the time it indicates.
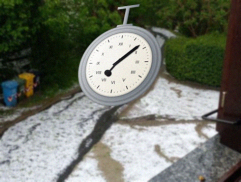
7:08
